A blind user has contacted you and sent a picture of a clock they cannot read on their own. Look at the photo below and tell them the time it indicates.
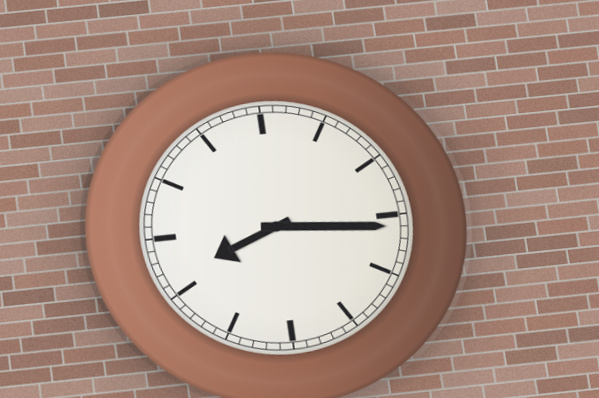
8:16
